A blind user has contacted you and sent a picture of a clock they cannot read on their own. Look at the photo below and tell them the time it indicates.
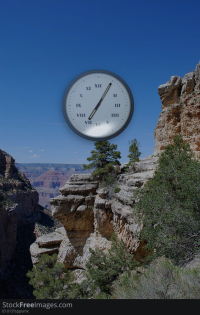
7:05
